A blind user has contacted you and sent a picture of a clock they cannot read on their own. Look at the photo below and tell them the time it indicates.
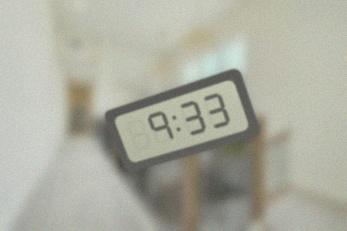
9:33
